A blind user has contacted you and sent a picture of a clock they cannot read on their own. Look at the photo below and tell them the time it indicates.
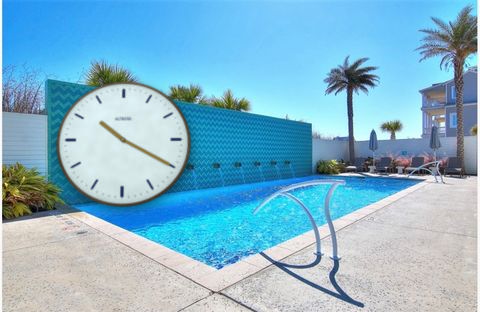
10:20
